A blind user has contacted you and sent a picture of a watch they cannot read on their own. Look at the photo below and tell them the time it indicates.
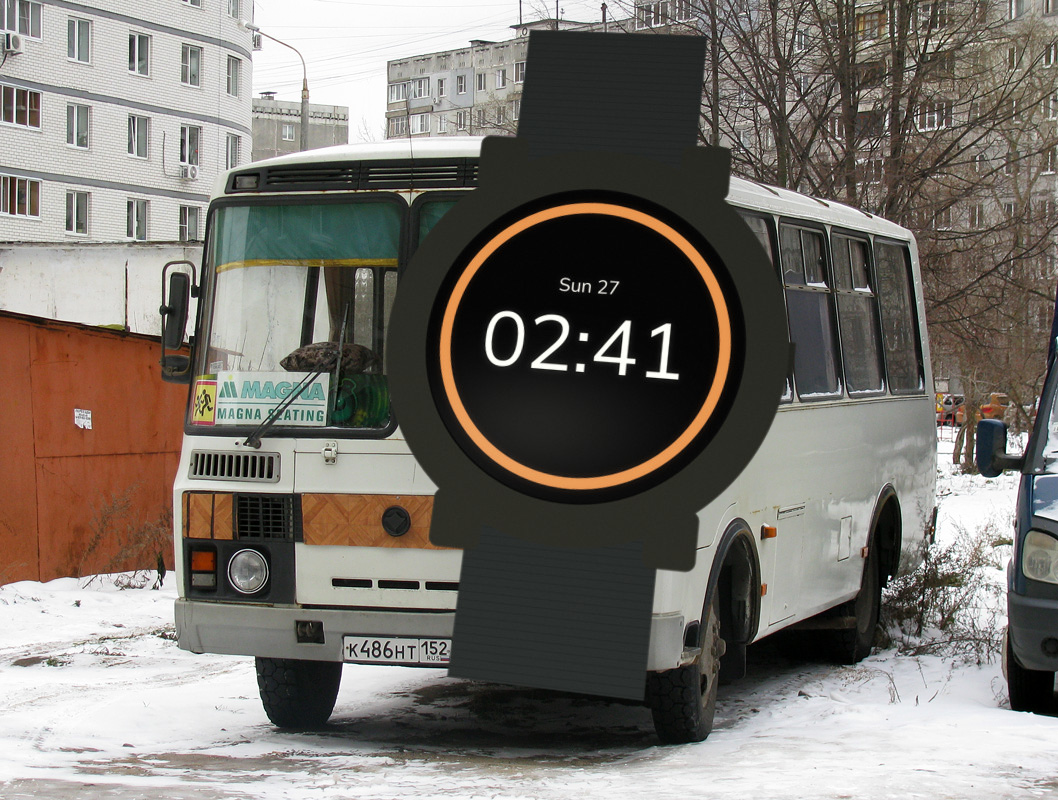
2:41
